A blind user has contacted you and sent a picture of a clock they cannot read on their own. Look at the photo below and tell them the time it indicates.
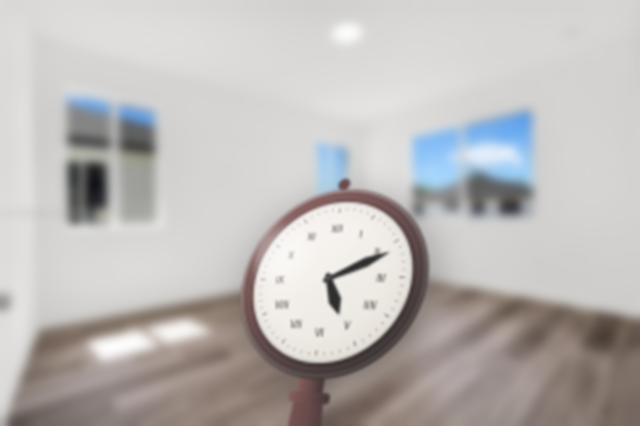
5:11
